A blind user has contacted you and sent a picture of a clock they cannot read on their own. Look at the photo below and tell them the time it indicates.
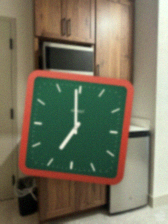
6:59
